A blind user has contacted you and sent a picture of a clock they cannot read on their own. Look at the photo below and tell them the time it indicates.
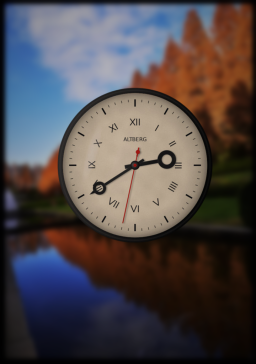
2:39:32
